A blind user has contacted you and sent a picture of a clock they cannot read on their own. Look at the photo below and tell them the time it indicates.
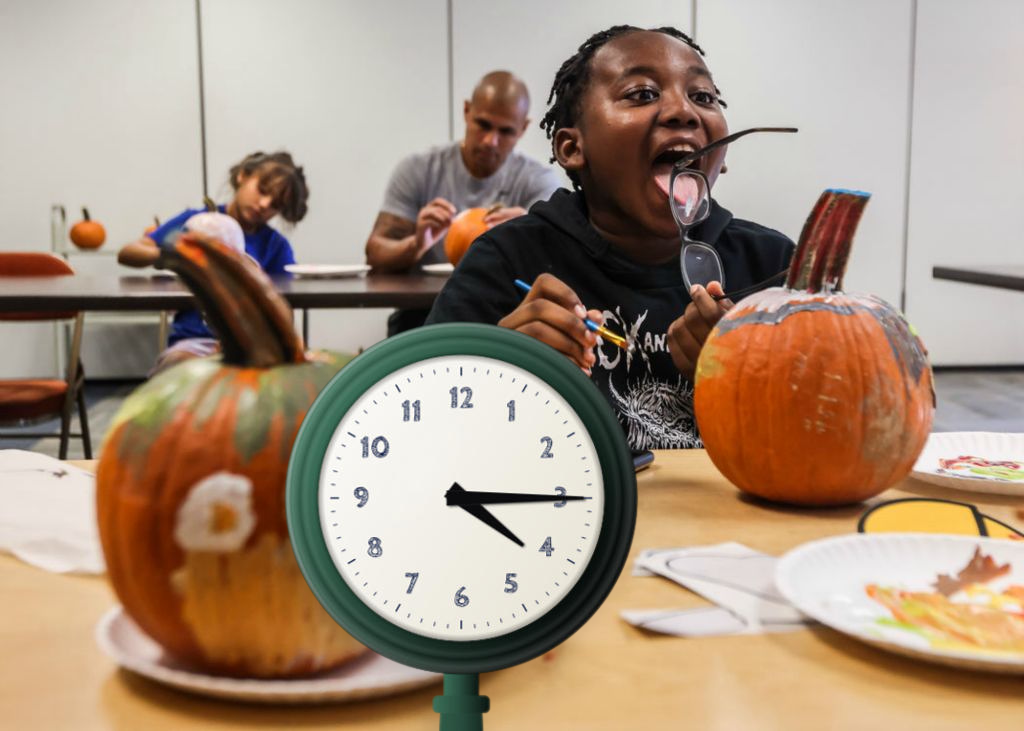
4:15
